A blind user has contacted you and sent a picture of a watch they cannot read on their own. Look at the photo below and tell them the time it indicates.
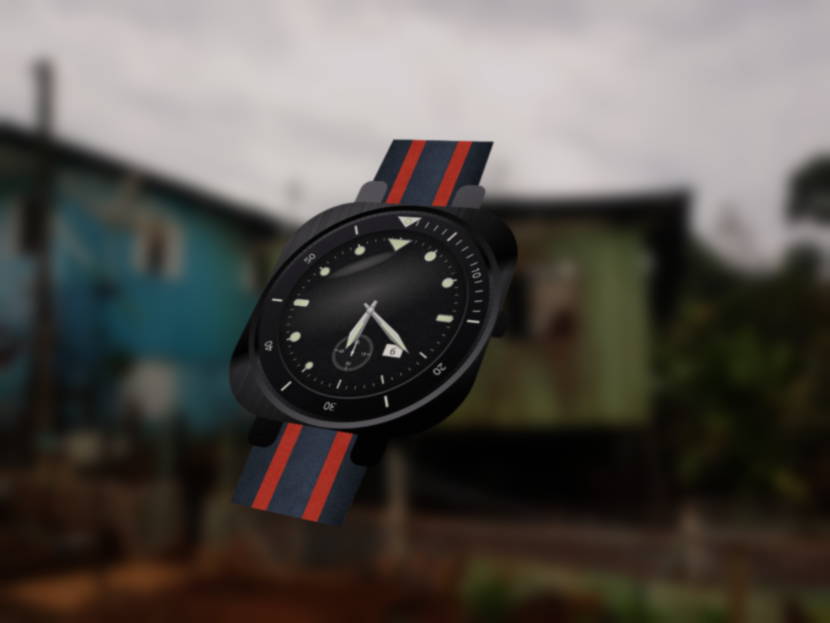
6:21
